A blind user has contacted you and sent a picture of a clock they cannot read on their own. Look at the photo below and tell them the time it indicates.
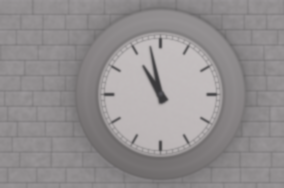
10:58
